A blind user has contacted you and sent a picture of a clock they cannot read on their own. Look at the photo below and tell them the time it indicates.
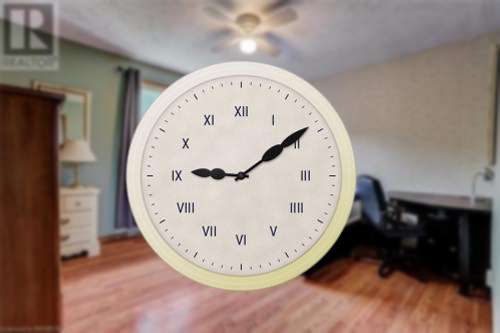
9:09
